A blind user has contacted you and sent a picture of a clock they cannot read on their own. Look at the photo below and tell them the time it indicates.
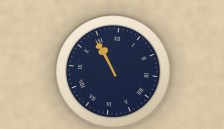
10:54
